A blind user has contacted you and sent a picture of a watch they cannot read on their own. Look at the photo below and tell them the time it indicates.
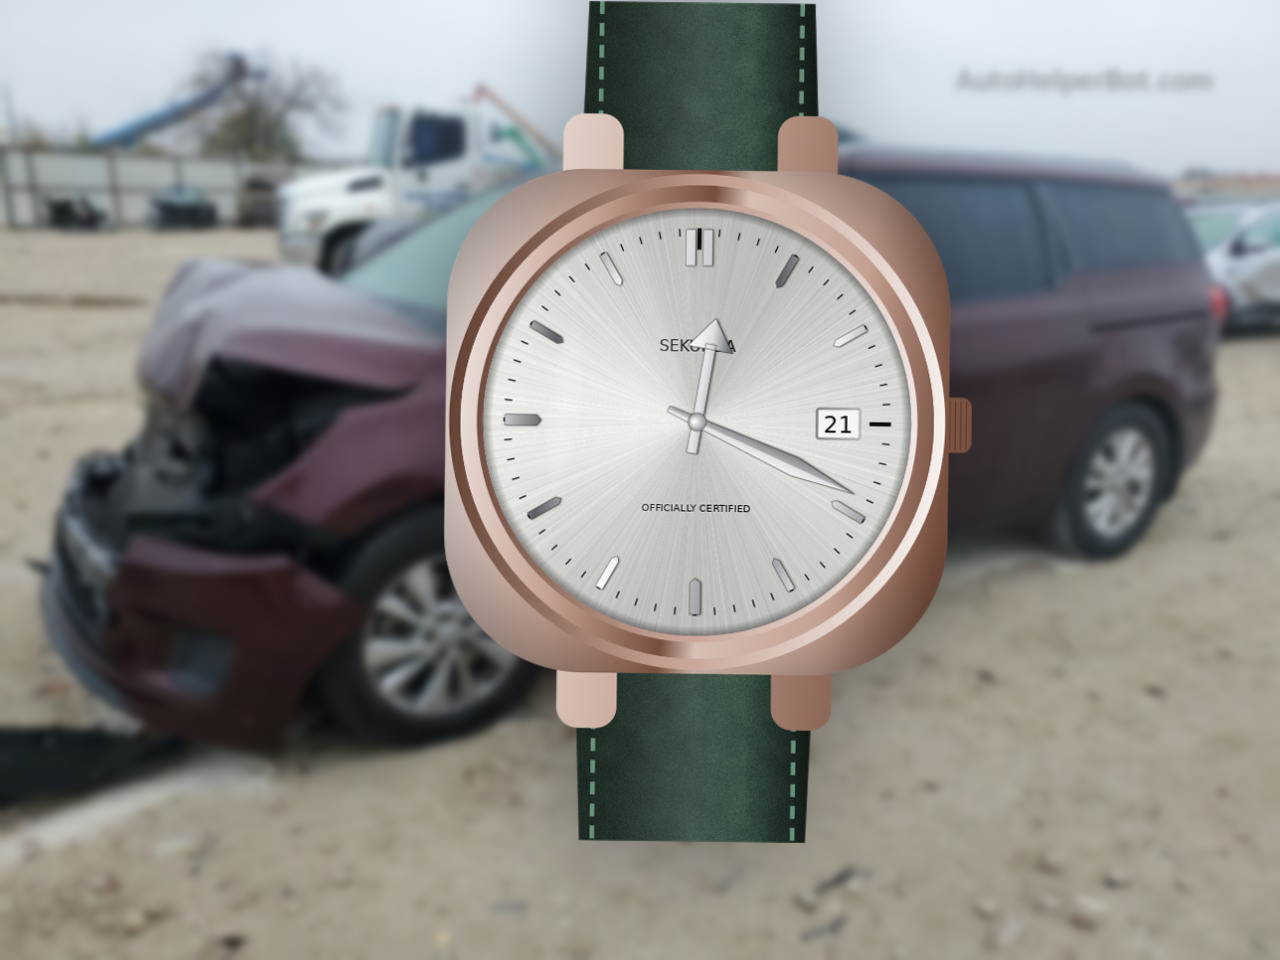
12:19
